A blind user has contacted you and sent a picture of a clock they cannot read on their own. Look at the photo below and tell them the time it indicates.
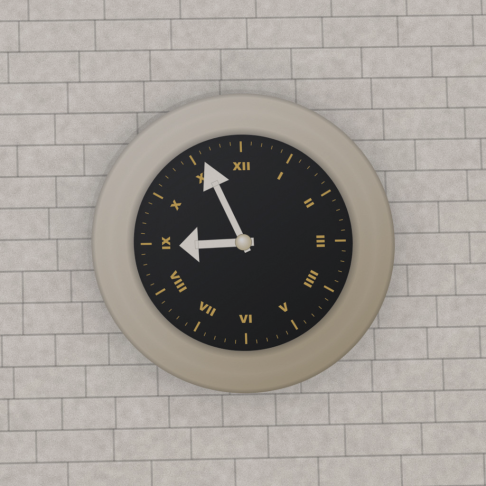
8:56
